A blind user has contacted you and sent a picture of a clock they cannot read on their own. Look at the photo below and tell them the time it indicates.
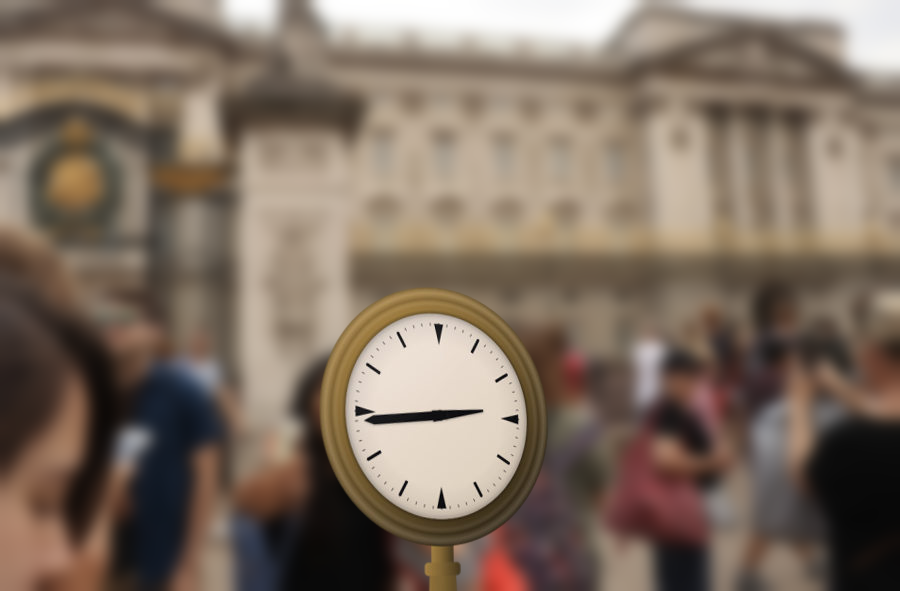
2:44
